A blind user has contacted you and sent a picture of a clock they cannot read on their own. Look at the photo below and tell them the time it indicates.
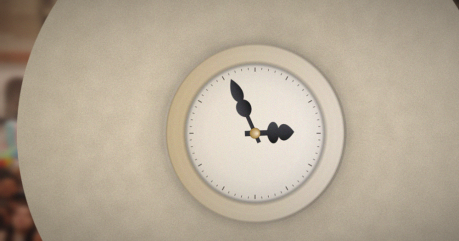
2:56
